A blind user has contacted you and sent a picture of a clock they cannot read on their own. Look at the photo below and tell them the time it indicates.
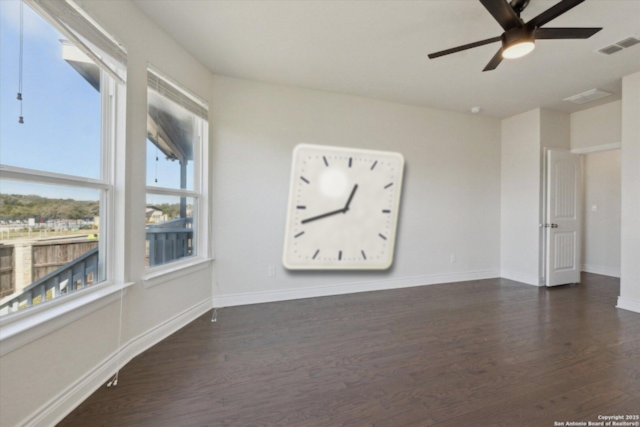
12:42
